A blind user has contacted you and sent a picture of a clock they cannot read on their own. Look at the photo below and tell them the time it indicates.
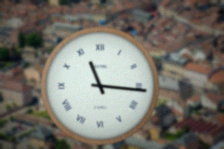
11:16
